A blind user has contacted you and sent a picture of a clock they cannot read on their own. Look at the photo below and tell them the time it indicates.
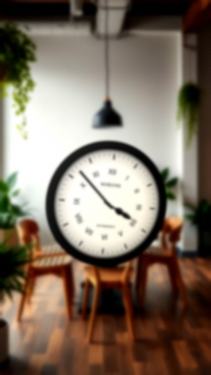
3:52
